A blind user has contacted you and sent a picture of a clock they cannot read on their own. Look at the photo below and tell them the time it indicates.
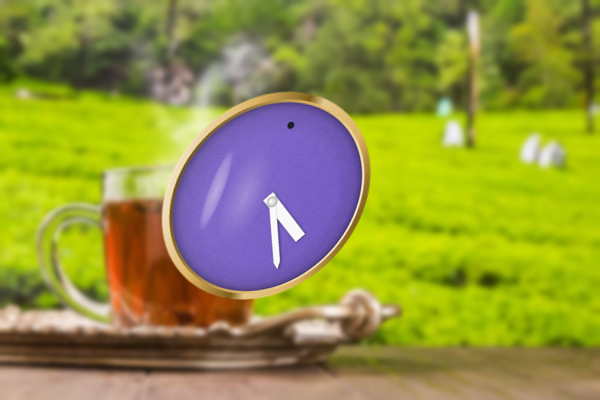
4:27
